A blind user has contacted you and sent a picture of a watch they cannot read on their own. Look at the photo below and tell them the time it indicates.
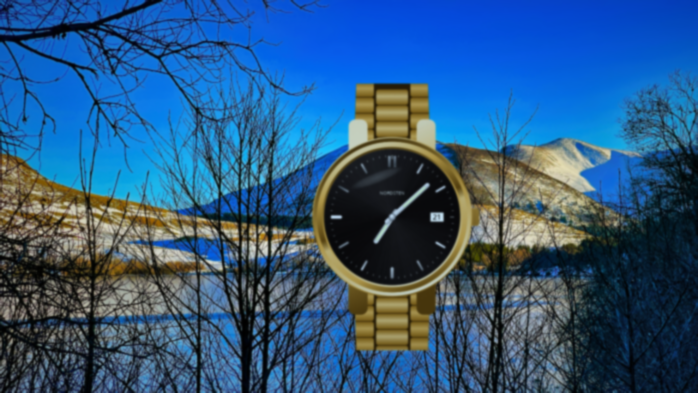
7:08
